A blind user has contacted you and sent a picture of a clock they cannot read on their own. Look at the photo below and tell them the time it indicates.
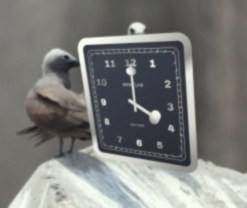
4:00
